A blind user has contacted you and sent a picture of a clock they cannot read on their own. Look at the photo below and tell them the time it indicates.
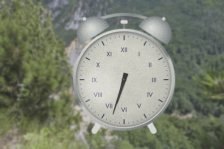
6:33
